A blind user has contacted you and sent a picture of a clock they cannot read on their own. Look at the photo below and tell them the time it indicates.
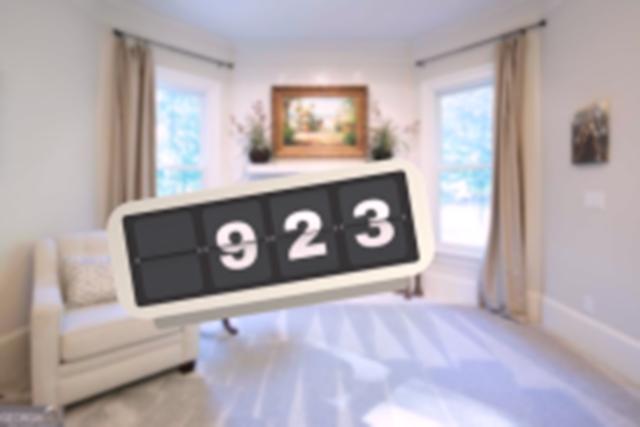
9:23
